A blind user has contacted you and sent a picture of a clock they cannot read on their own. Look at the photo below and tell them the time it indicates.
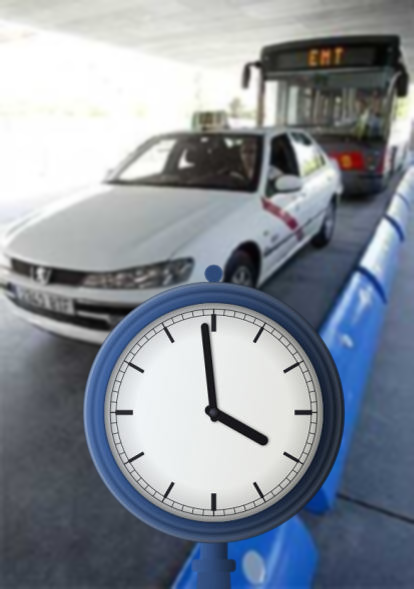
3:59
